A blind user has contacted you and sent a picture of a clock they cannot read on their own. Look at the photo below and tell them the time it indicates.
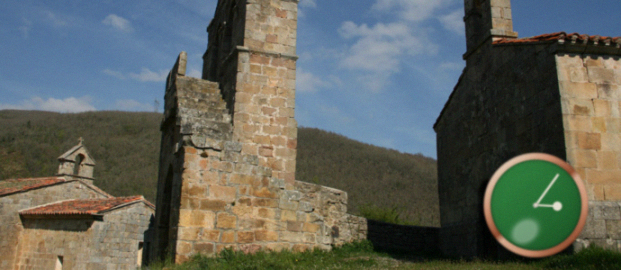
3:06
